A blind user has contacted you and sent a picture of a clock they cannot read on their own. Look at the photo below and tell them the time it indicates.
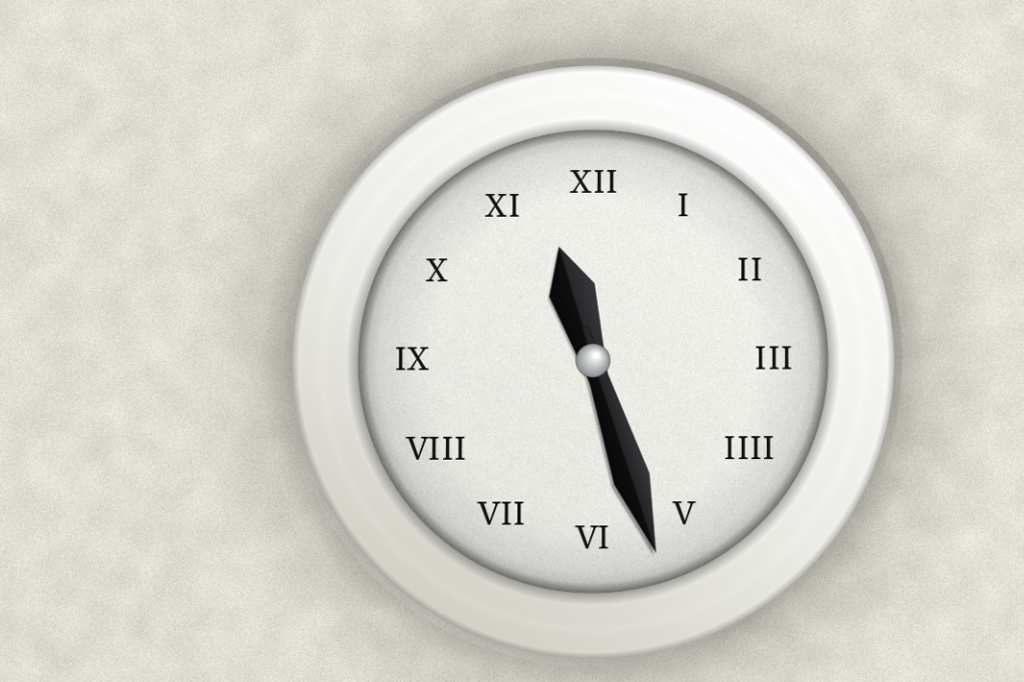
11:27
